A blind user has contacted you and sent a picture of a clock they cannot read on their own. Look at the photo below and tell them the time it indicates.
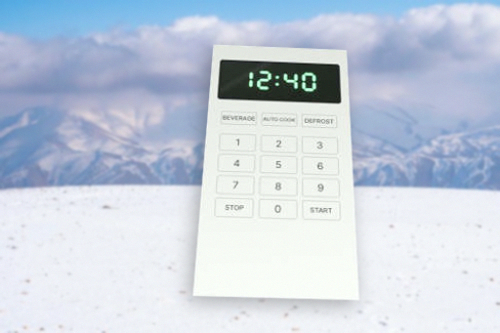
12:40
